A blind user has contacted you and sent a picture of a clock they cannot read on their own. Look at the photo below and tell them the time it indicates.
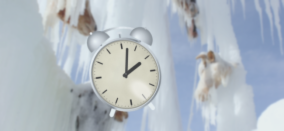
2:02
